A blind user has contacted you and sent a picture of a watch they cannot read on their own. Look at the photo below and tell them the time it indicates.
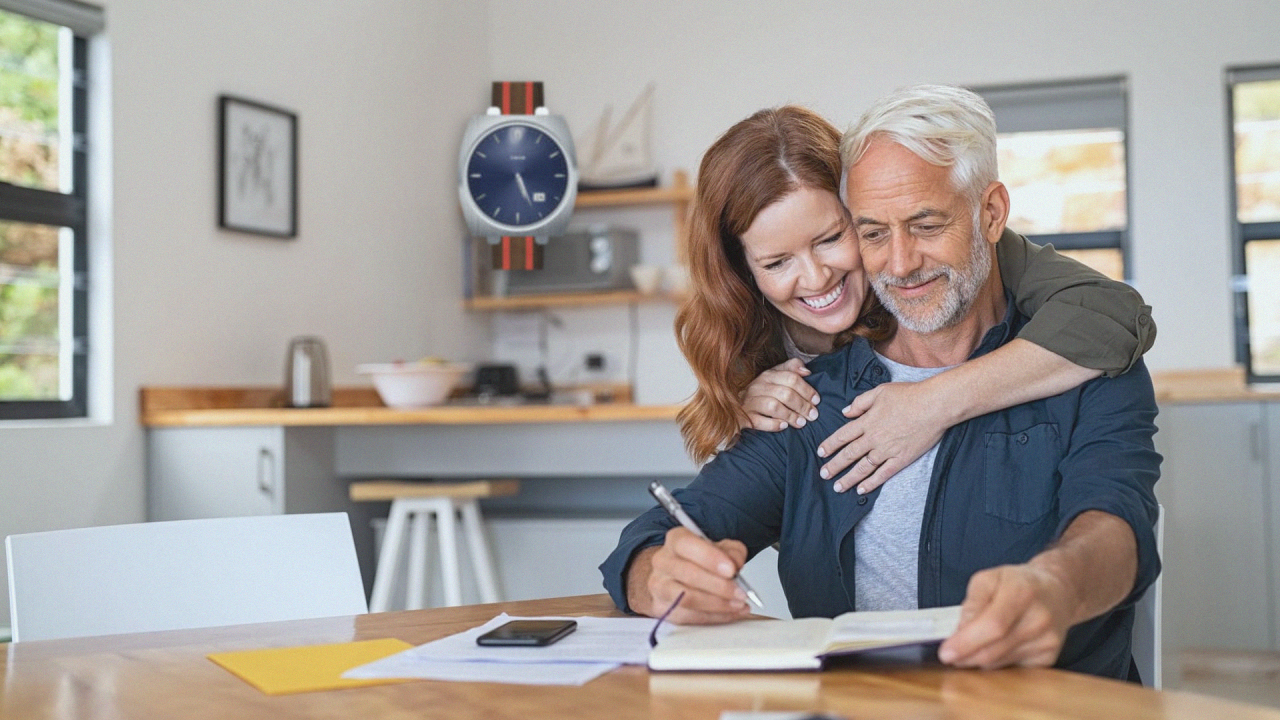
5:26
